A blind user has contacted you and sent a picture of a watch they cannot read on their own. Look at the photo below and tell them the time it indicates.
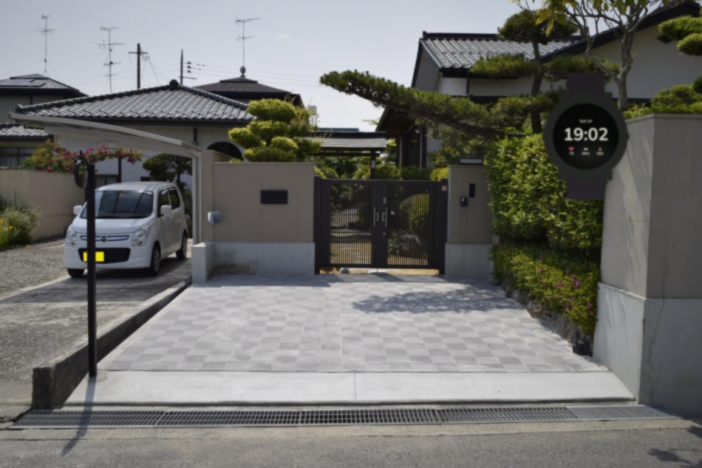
19:02
